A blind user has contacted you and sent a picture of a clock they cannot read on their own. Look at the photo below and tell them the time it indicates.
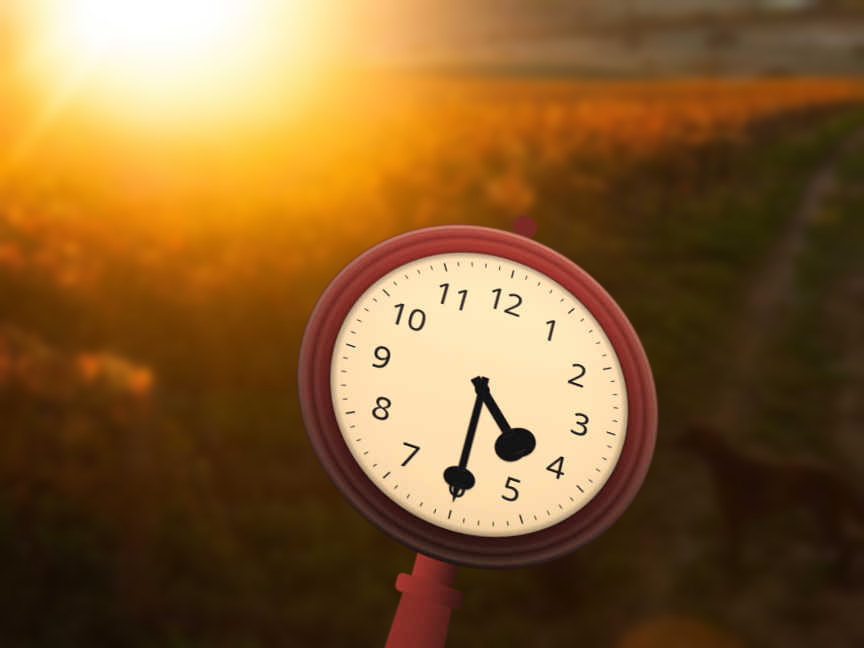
4:30
